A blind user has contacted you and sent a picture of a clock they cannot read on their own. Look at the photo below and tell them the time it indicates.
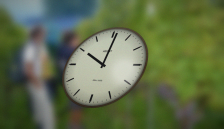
10:01
